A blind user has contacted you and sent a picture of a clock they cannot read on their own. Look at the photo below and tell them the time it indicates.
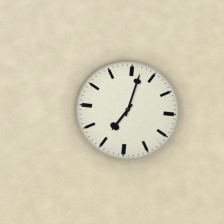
7:02
